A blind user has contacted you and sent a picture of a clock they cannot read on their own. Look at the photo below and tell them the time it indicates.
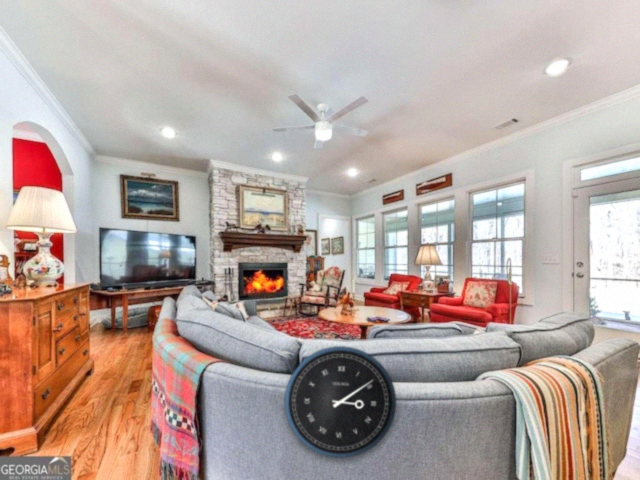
3:09
